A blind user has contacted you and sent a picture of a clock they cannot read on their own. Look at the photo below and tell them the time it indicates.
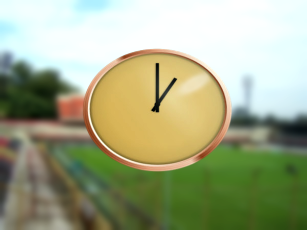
1:00
